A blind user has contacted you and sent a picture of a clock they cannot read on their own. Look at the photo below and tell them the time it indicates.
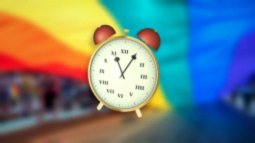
11:05
